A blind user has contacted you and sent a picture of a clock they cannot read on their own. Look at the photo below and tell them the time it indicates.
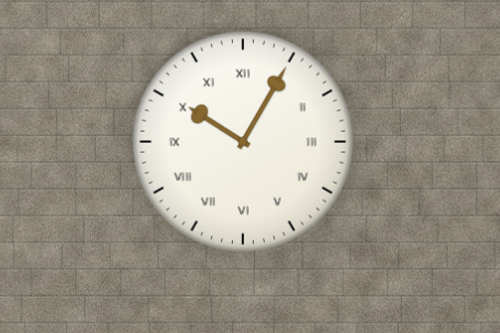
10:05
